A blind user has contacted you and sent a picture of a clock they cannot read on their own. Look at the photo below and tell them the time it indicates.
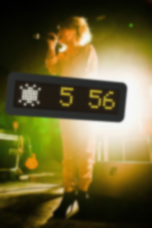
5:56
